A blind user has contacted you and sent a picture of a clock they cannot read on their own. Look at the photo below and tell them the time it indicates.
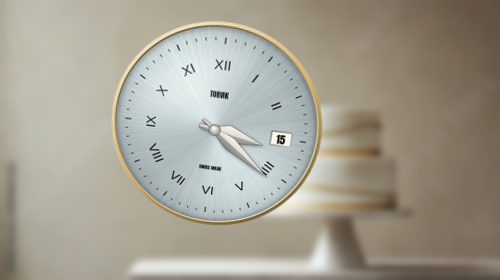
3:21
